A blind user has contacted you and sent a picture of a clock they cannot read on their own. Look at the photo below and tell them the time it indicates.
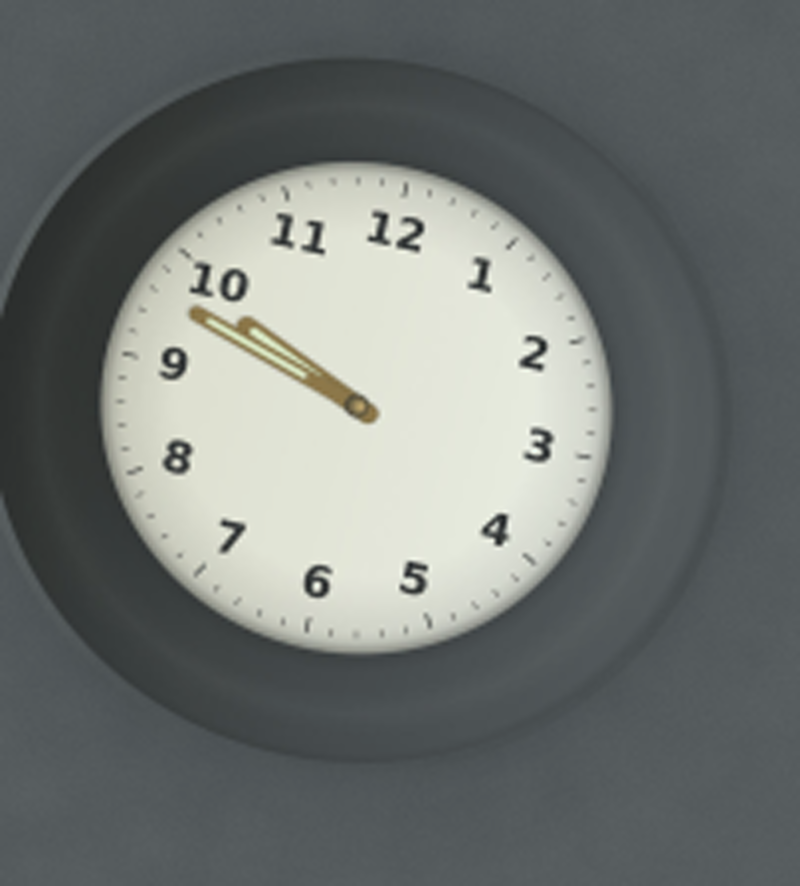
9:48
